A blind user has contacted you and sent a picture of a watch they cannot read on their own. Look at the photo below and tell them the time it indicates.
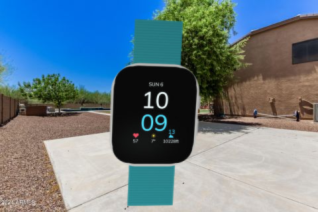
10:09
